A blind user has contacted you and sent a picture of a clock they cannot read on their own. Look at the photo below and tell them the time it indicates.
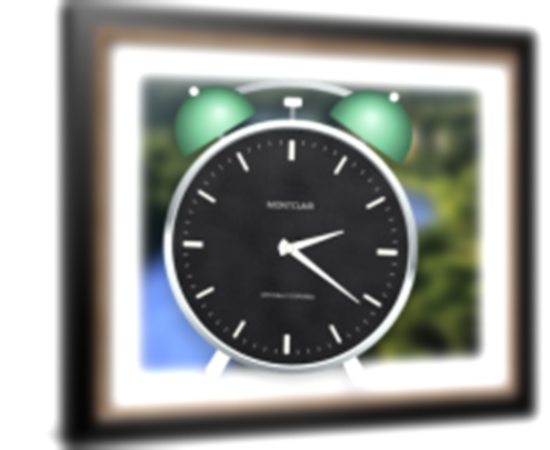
2:21
